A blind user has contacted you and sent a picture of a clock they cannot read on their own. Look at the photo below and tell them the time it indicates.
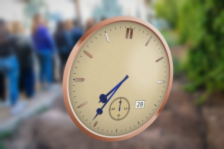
7:36
